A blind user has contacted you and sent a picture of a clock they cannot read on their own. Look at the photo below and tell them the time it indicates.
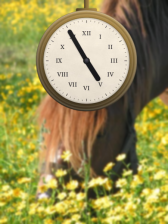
4:55
